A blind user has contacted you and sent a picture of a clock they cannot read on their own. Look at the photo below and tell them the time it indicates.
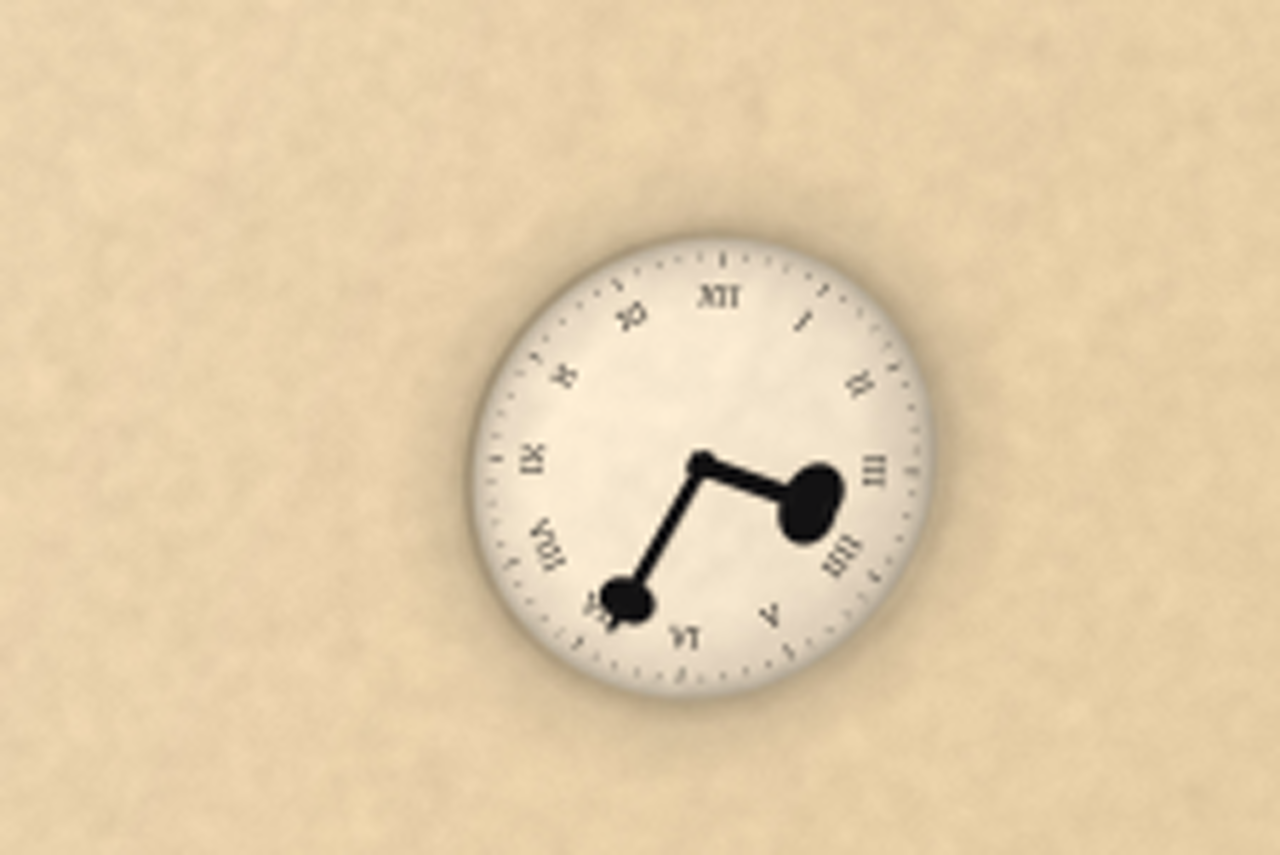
3:34
